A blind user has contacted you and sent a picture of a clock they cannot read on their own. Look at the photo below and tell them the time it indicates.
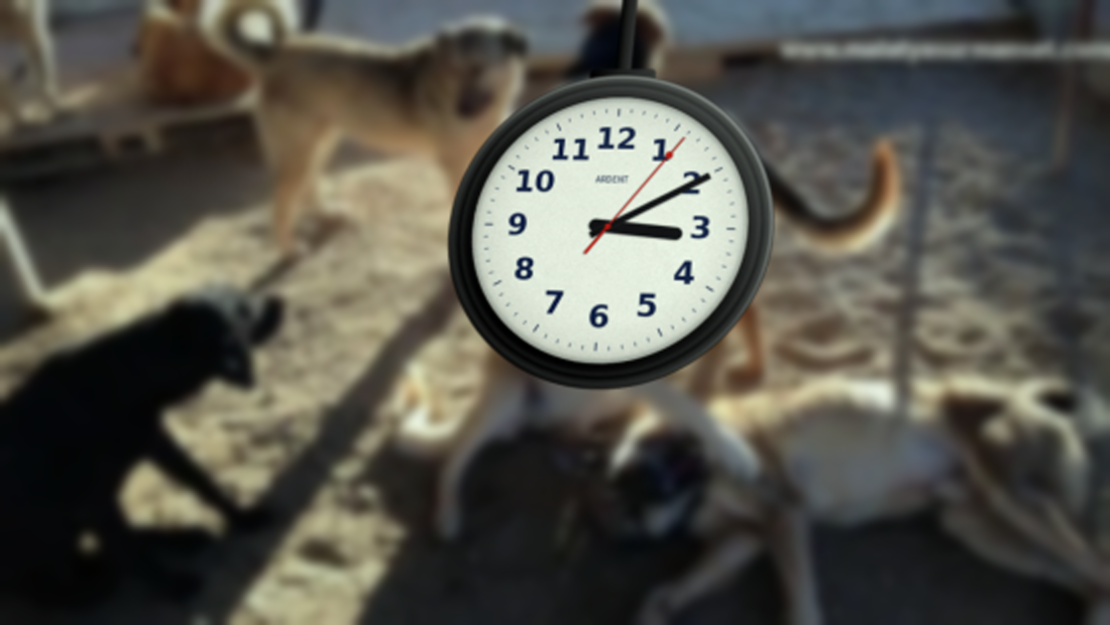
3:10:06
